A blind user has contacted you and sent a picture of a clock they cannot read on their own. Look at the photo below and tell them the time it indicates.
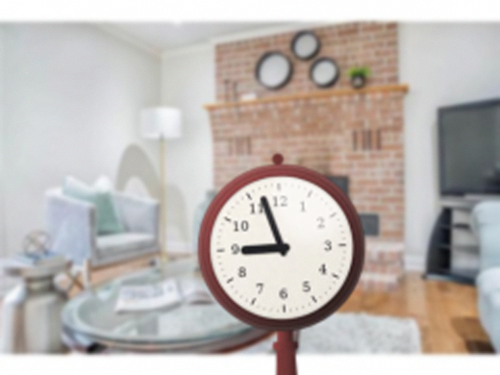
8:57
